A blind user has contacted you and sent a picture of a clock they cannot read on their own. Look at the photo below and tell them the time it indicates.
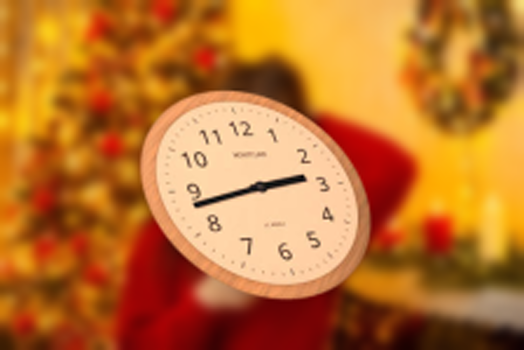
2:43
